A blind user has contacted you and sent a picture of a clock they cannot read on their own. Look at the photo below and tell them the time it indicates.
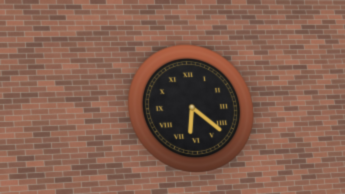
6:22
